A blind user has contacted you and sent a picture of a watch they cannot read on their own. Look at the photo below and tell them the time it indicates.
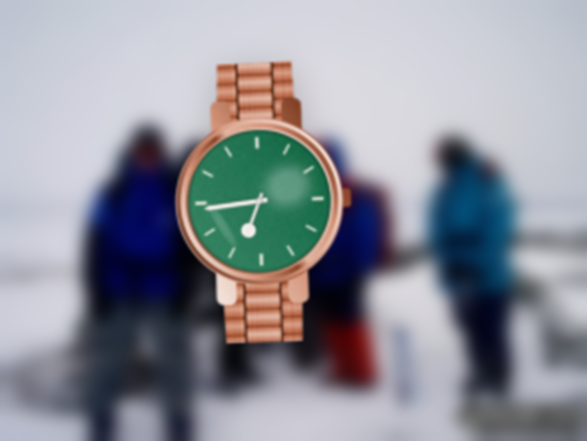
6:44
